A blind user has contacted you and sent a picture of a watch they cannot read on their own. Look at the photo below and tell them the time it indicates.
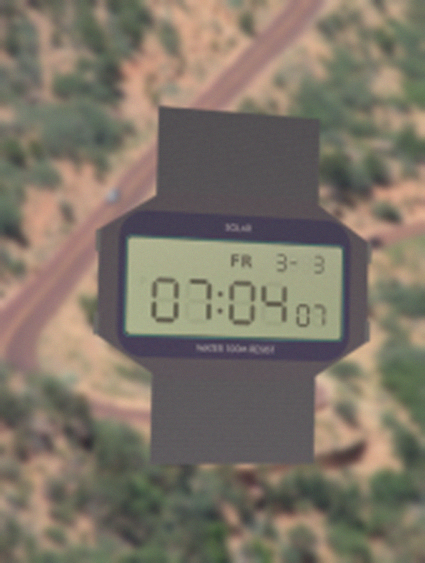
7:04:07
